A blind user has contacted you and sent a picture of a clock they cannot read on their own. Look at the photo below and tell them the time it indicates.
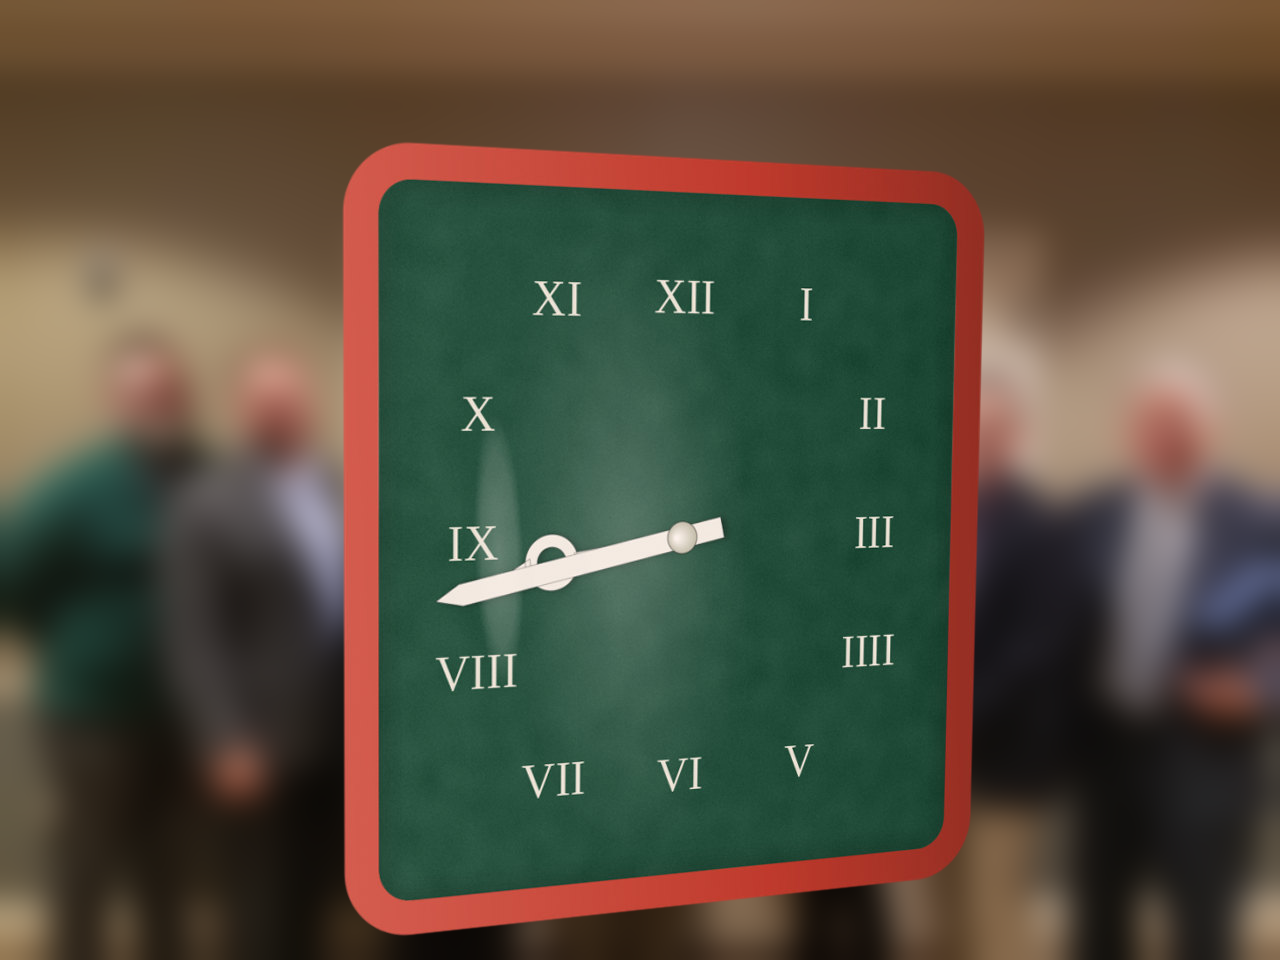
8:43
